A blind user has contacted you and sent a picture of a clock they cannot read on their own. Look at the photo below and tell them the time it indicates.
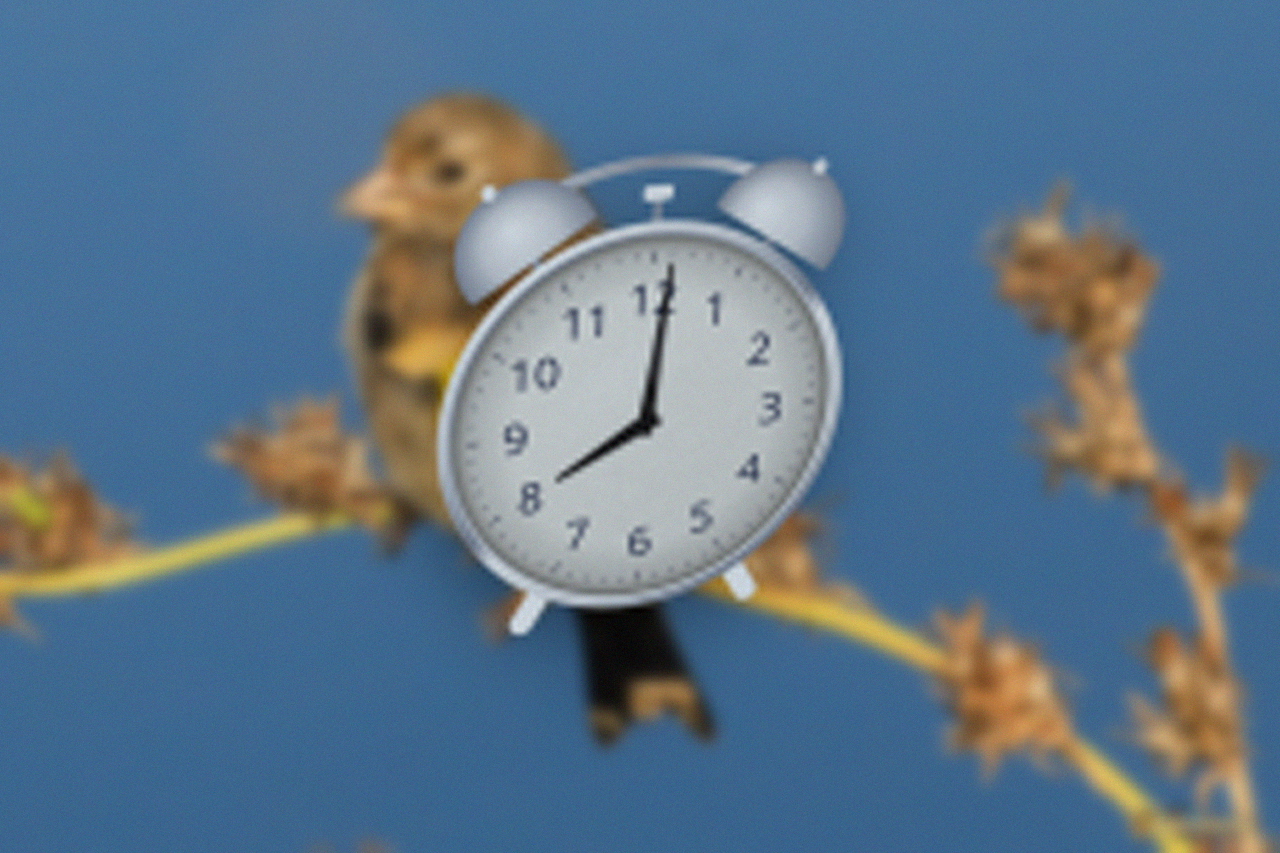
8:01
